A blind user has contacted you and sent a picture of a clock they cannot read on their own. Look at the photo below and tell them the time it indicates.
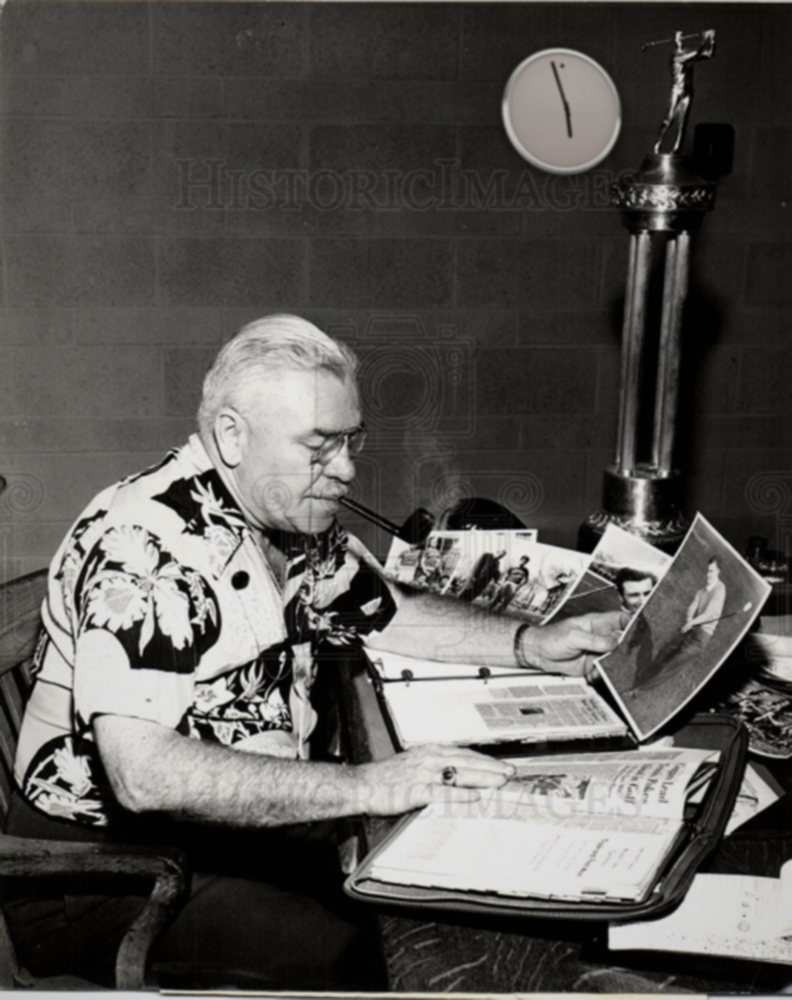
5:58
